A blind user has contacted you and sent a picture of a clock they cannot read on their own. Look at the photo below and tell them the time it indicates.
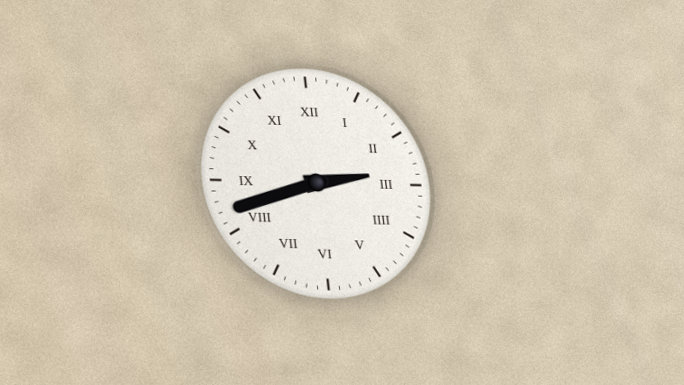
2:42
